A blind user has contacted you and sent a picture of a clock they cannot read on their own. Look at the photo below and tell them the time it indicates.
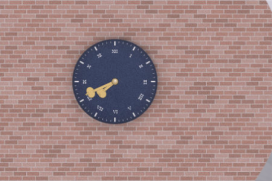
7:41
